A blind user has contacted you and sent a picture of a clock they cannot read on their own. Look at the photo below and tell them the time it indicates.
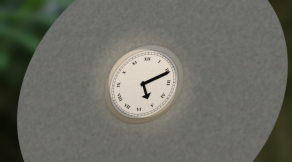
5:11
